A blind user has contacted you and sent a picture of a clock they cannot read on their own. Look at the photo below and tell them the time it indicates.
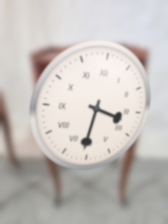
3:31
